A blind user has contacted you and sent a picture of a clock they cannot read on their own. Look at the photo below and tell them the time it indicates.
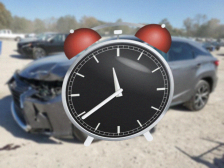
11:39
